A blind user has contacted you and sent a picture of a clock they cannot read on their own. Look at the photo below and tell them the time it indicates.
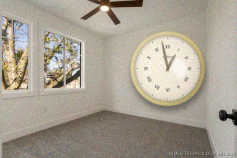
12:58
